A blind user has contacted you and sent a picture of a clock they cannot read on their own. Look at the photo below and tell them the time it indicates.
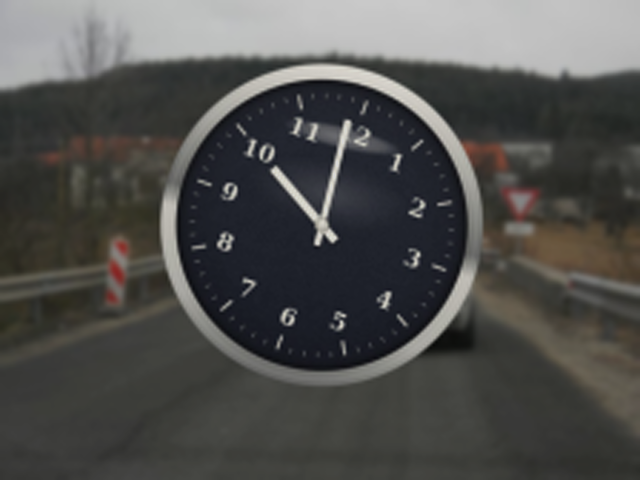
9:59
